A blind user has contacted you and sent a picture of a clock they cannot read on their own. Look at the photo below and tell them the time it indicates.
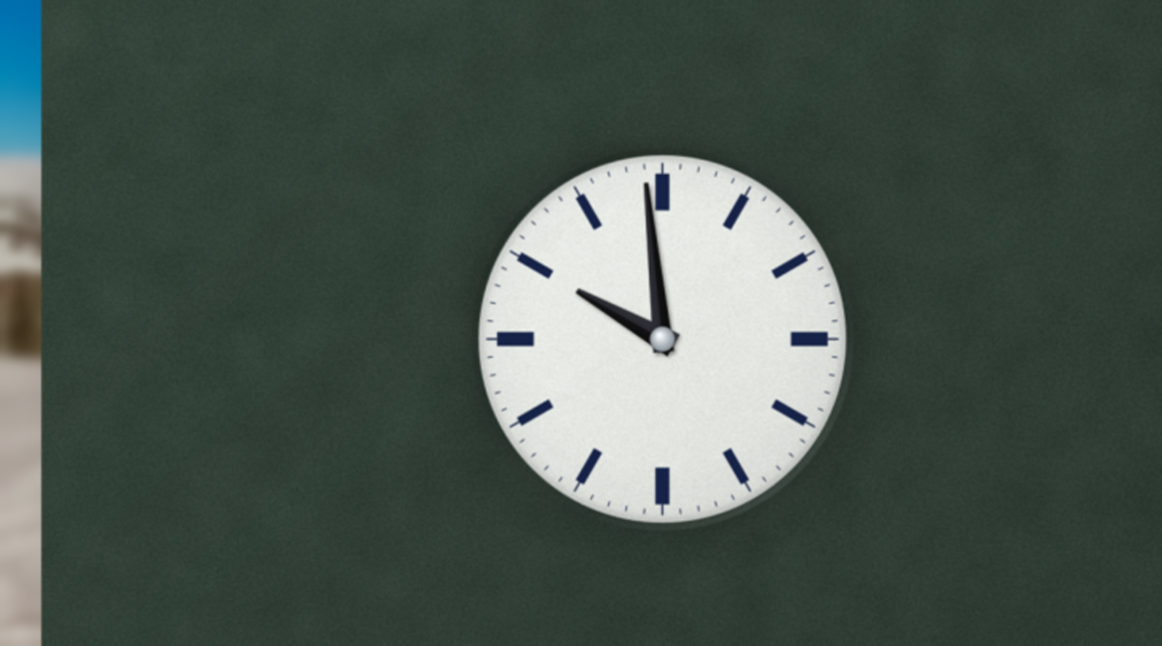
9:59
